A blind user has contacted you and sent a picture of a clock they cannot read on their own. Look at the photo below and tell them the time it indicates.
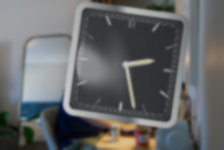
2:27
